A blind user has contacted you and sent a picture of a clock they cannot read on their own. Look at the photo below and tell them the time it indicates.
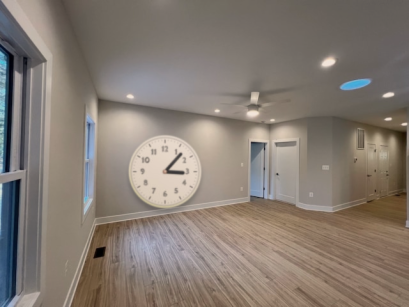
3:07
